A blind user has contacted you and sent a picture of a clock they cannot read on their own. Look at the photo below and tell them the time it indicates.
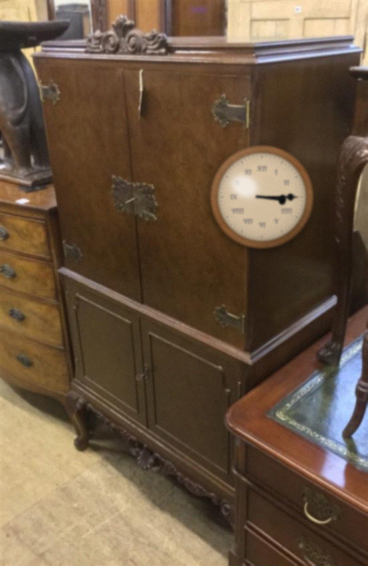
3:15
